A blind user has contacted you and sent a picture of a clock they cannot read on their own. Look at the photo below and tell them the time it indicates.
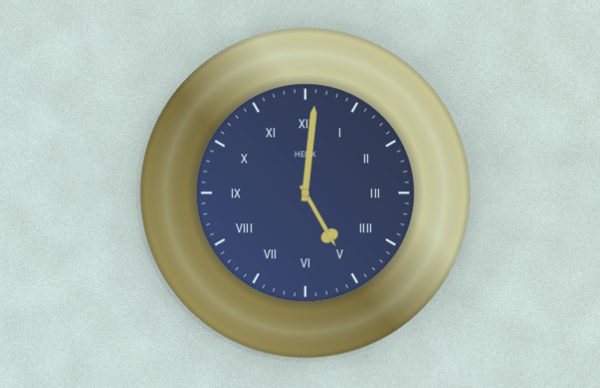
5:01
